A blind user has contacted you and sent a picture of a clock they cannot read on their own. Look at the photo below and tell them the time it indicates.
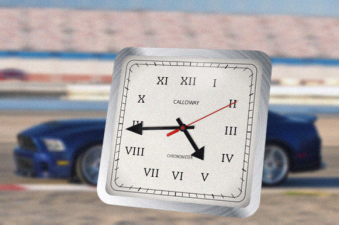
4:44:10
